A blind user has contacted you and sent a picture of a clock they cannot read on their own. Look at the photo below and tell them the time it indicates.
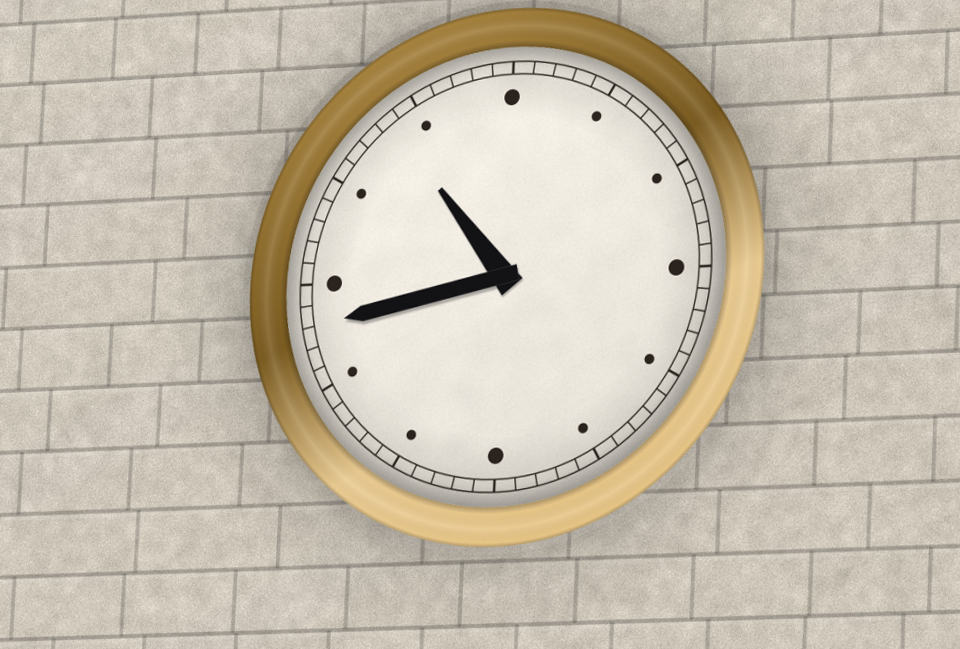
10:43
